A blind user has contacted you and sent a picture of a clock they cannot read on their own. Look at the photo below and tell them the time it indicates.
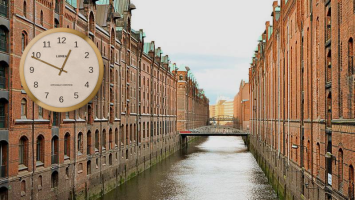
12:49
